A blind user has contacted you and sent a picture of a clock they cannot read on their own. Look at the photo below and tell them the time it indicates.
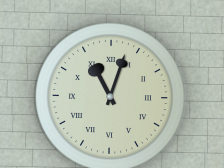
11:03
